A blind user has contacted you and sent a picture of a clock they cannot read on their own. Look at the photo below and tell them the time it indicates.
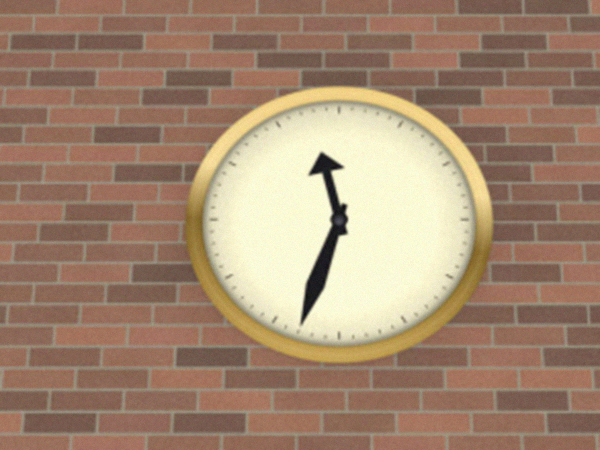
11:33
